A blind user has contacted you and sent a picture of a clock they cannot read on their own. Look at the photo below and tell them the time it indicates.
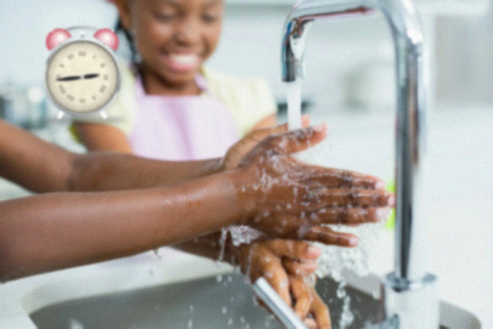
2:44
